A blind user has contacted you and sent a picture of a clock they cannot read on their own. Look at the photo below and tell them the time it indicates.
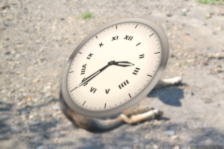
2:35
